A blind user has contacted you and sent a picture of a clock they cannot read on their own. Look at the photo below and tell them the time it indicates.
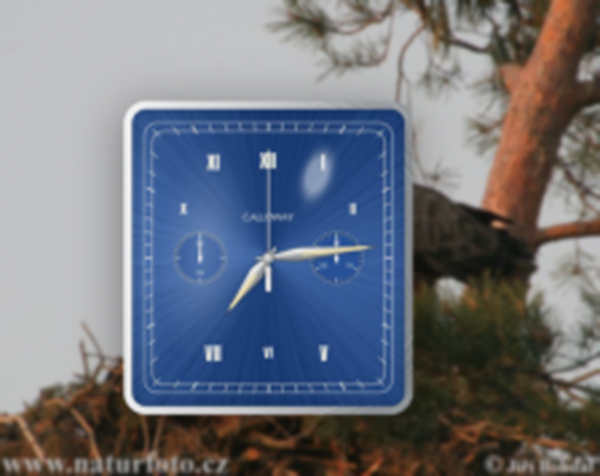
7:14
